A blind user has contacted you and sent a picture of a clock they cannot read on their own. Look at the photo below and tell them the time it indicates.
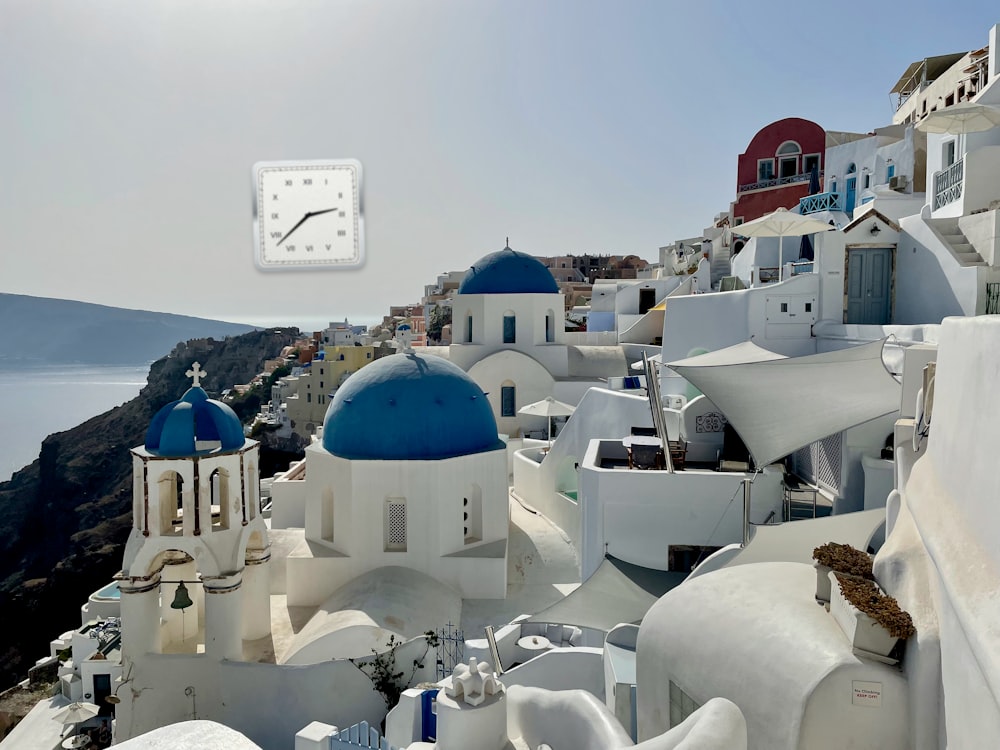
2:38
